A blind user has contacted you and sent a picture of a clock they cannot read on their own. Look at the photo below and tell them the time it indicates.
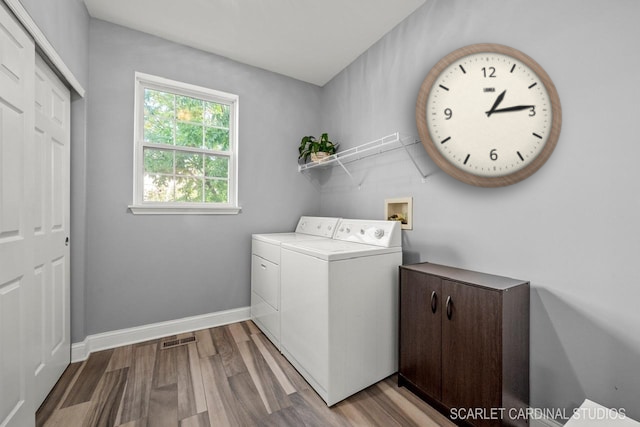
1:14
